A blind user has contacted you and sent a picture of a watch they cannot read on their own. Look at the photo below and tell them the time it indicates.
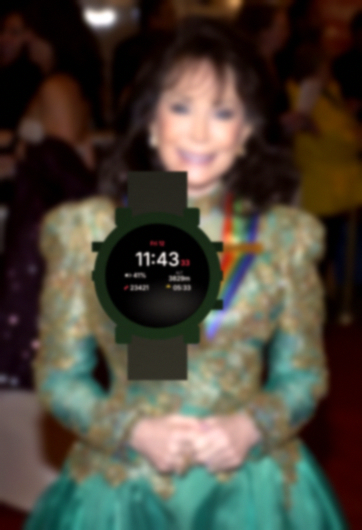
11:43
